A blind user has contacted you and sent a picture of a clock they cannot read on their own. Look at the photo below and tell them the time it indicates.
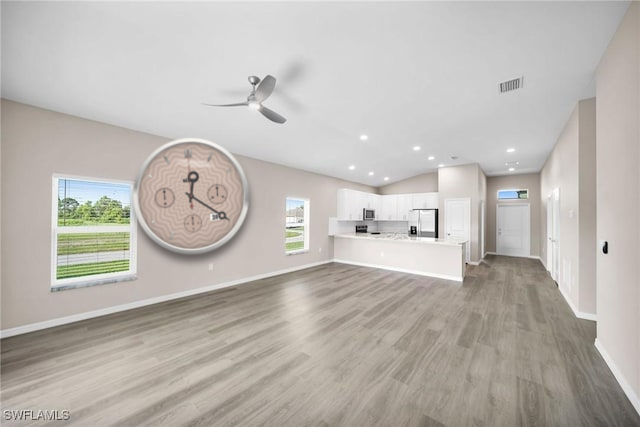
12:21
